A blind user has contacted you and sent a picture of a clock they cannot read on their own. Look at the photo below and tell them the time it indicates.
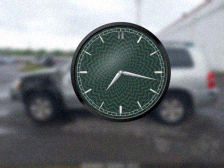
7:17
